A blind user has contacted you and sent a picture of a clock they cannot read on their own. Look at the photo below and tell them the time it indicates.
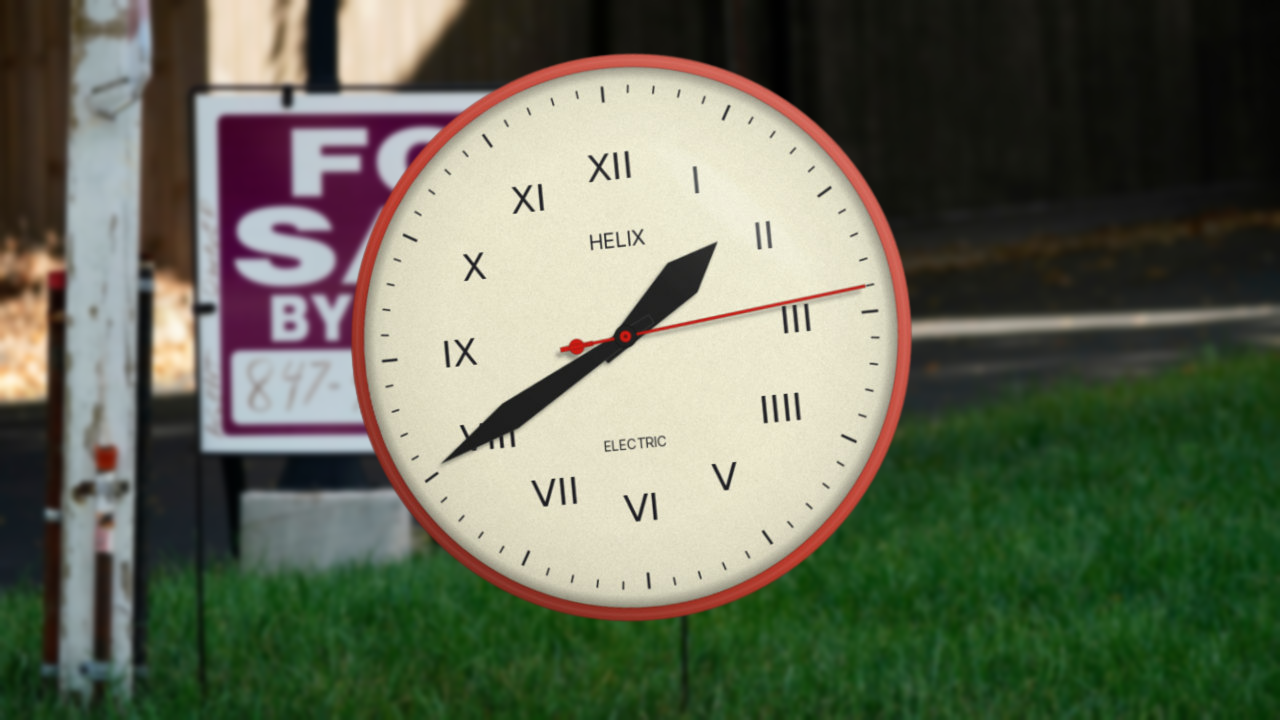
1:40:14
